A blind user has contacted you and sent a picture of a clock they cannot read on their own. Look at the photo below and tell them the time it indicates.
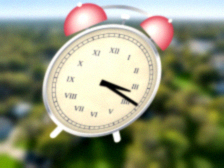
3:19
